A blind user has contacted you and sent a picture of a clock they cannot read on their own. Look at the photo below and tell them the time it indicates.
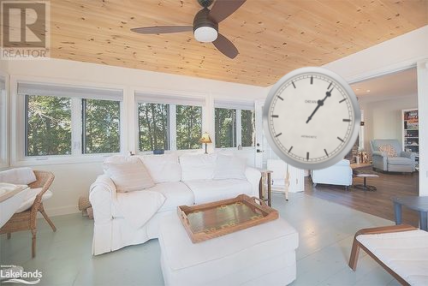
1:06
